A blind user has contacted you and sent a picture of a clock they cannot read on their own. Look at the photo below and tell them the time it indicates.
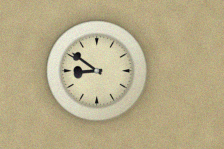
8:51
